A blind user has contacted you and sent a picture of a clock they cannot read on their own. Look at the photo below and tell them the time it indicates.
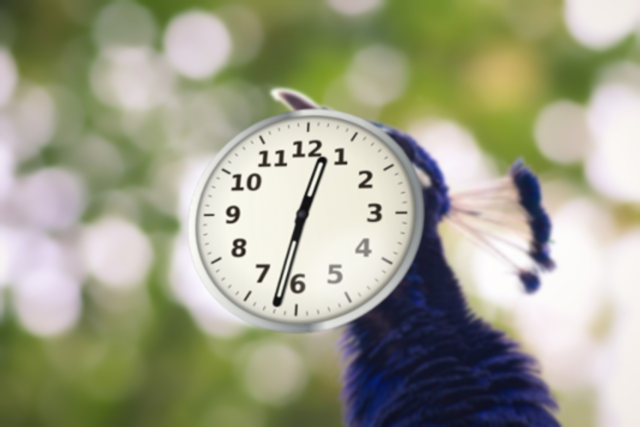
12:32
